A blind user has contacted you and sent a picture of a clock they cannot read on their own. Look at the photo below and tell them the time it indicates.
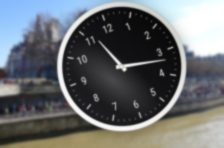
11:17
